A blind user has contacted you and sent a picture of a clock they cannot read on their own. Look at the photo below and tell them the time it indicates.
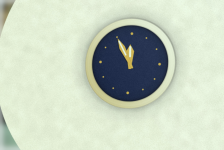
11:55
